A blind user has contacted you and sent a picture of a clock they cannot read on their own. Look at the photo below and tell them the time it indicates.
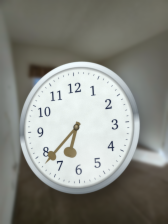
6:38
